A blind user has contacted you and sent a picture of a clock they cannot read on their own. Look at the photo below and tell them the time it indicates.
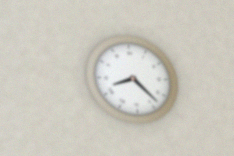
8:23
